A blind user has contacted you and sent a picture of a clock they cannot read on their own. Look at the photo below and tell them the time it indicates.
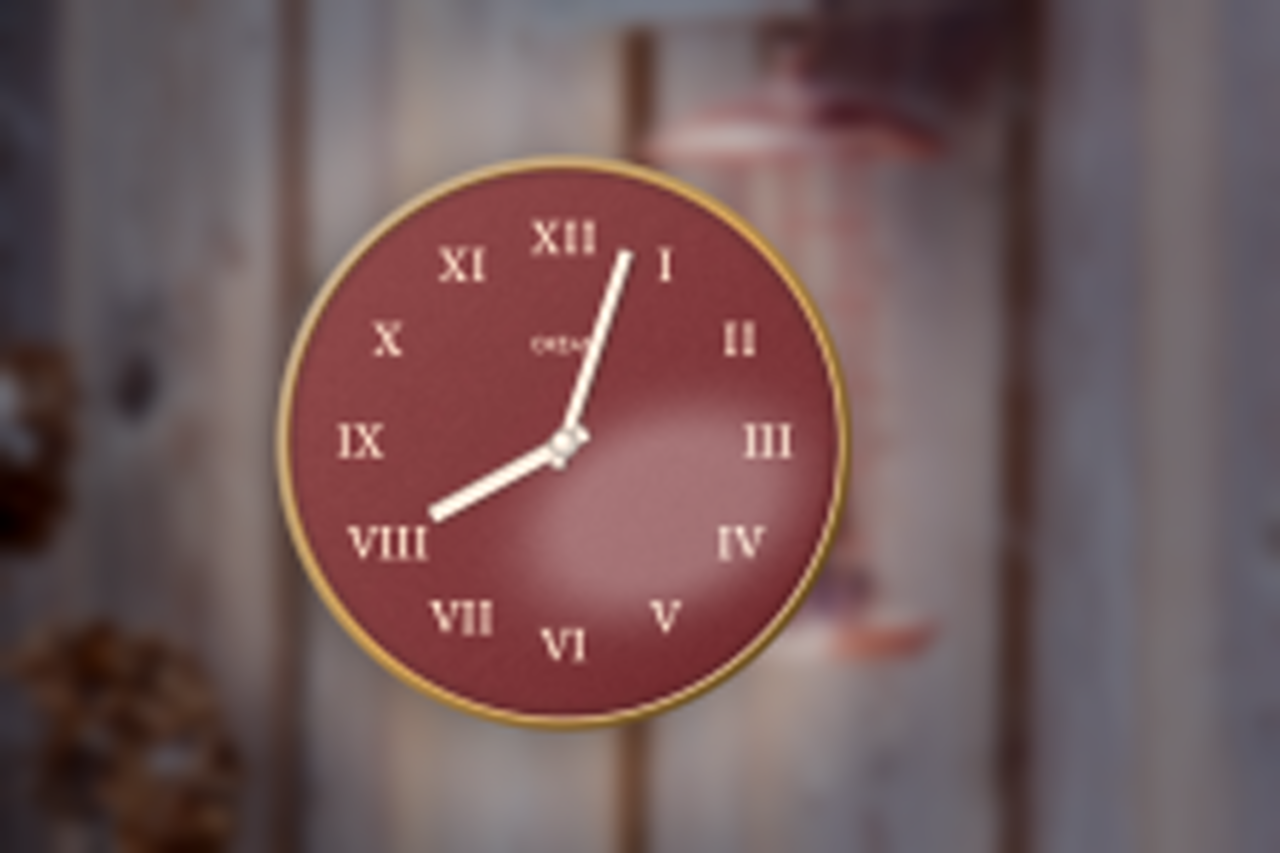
8:03
